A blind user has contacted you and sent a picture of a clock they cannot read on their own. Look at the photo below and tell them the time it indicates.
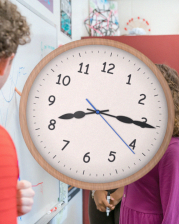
8:15:21
